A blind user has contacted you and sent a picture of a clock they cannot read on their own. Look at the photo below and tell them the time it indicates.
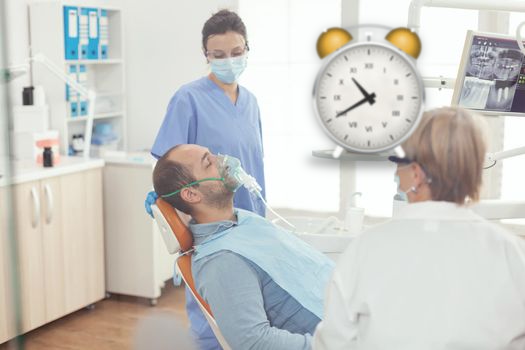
10:40
